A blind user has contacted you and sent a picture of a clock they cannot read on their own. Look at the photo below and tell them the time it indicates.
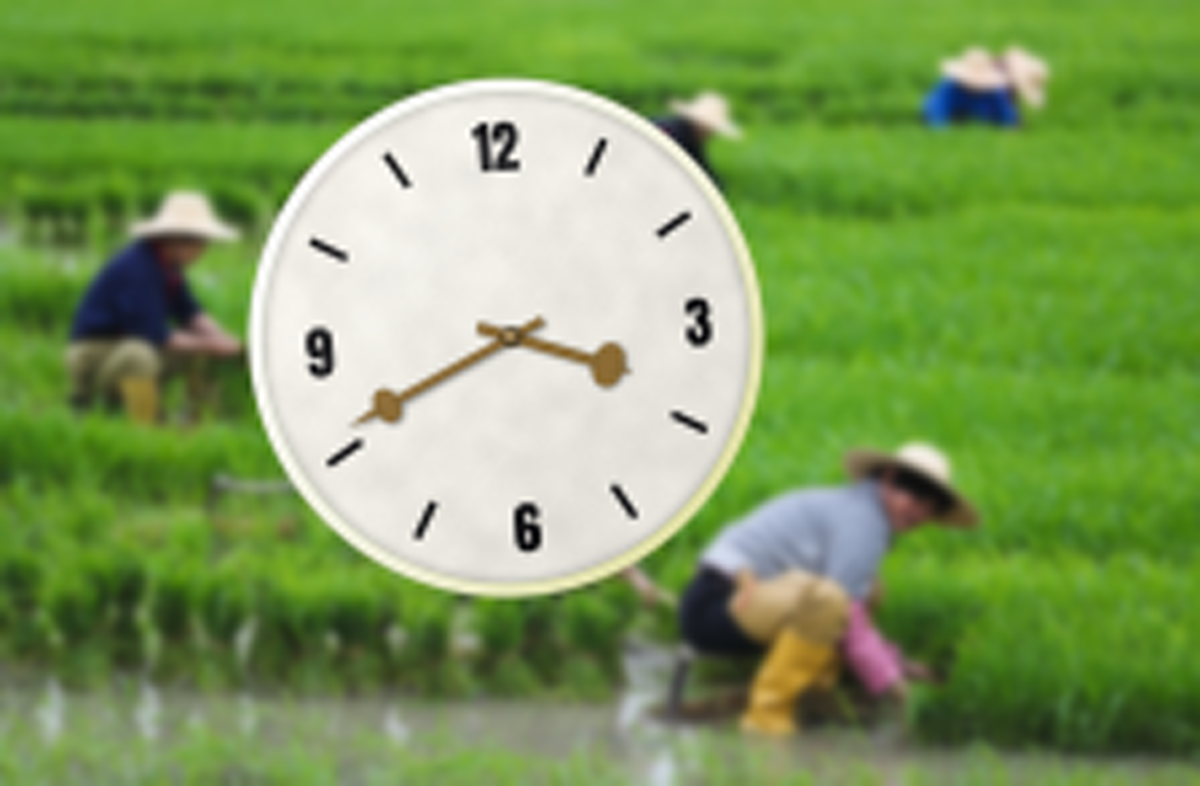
3:41
